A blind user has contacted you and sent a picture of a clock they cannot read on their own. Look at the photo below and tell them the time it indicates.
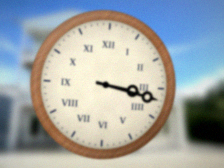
3:17
